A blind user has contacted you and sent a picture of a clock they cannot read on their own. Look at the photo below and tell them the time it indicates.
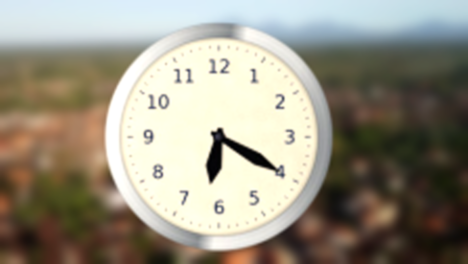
6:20
